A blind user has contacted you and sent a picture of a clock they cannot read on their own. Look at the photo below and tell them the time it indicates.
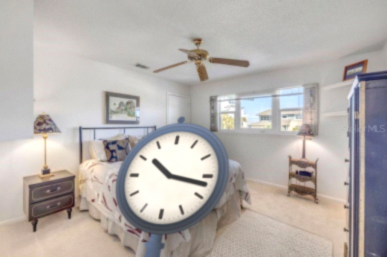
10:17
